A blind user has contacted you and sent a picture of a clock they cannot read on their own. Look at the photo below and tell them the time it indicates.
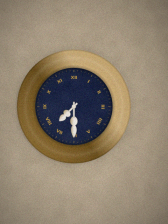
7:30
